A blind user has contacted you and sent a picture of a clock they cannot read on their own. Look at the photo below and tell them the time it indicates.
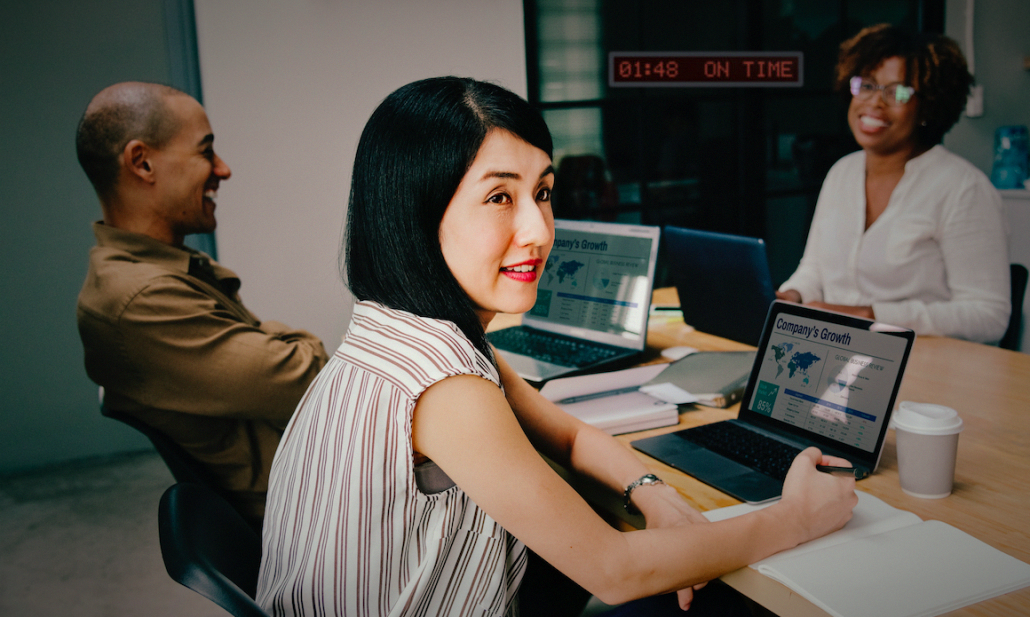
1:48
